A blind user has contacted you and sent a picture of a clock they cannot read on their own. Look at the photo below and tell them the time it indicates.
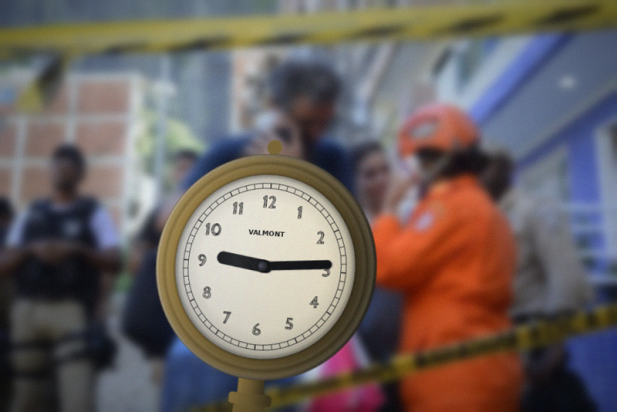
9:14
